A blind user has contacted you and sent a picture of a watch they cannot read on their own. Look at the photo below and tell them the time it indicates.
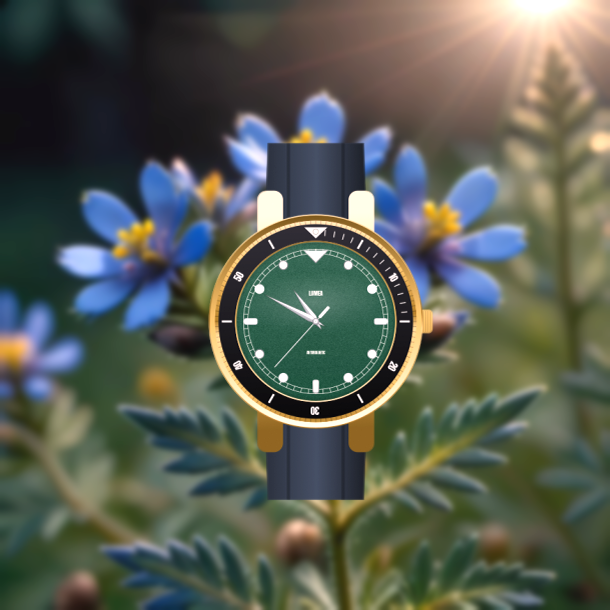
10:49:37
